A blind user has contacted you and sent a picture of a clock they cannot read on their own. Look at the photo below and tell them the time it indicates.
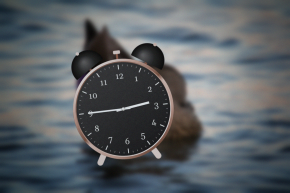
2:45
